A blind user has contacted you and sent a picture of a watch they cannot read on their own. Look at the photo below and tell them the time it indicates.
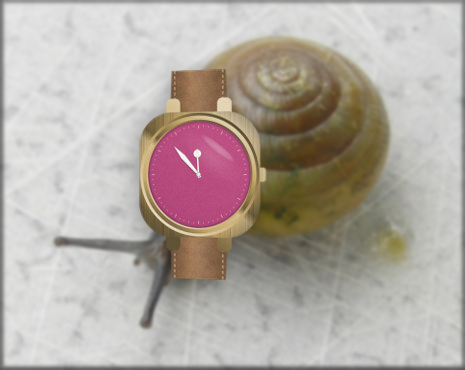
11:53
